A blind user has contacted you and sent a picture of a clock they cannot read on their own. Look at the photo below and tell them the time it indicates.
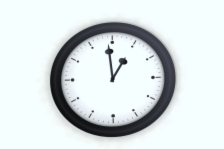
12:59
